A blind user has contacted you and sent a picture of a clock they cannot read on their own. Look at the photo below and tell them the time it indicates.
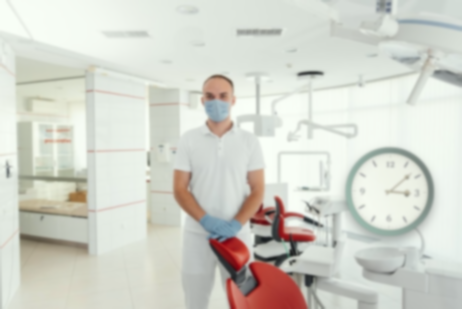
3:08
